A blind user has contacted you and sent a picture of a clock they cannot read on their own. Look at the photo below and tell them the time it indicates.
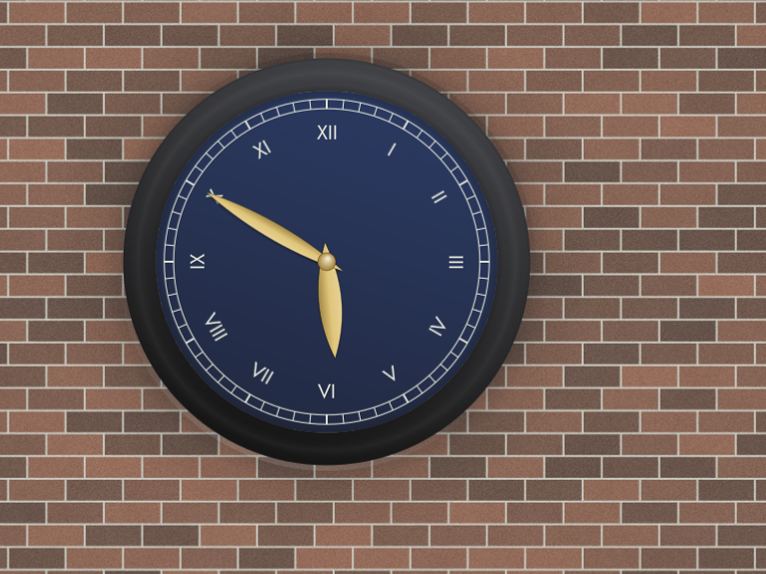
5:50
